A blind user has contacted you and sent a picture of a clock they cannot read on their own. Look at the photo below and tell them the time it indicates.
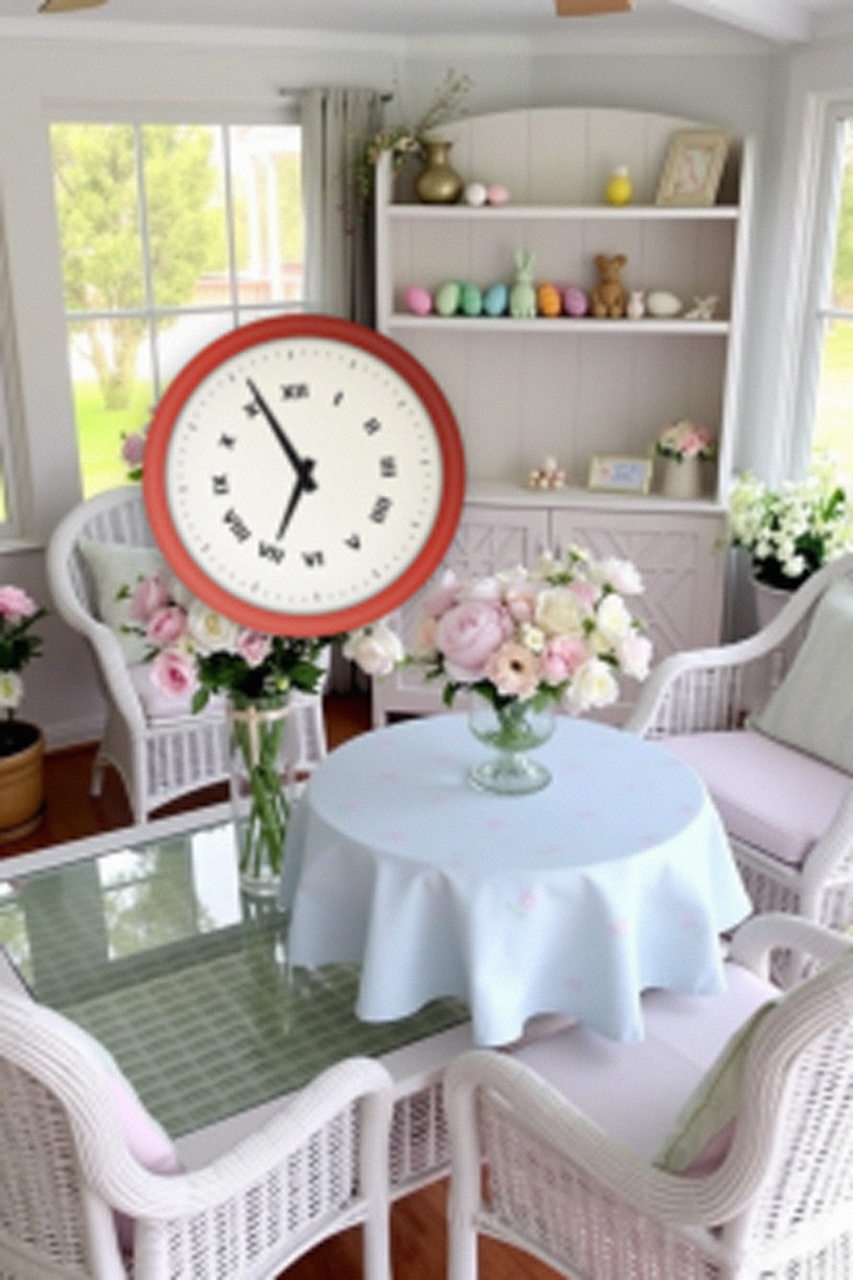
6:56
